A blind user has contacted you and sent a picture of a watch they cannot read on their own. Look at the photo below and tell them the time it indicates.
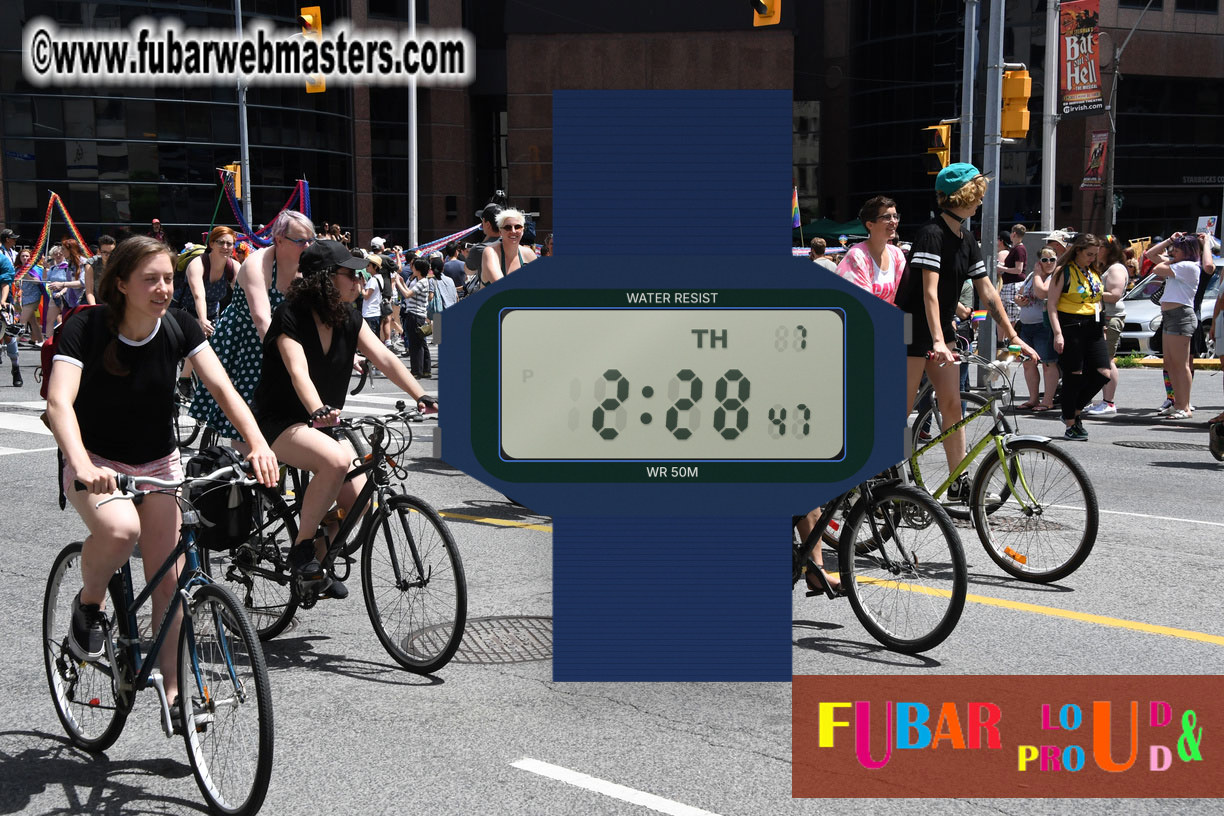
2:28:47
